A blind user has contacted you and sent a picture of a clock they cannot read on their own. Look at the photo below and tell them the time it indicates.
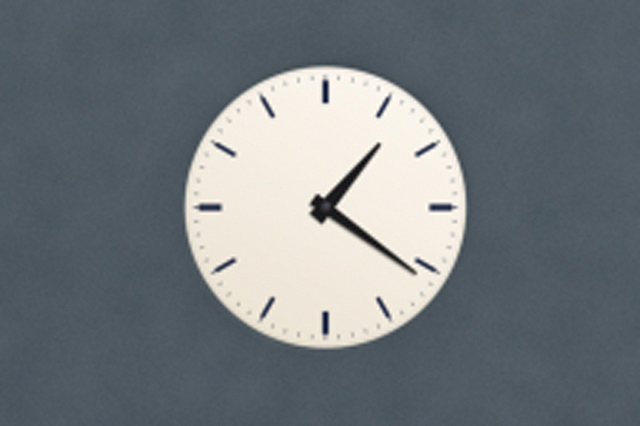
1:21
